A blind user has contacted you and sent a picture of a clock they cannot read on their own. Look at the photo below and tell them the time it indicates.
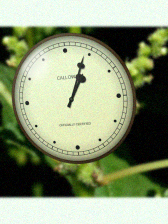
1:04
